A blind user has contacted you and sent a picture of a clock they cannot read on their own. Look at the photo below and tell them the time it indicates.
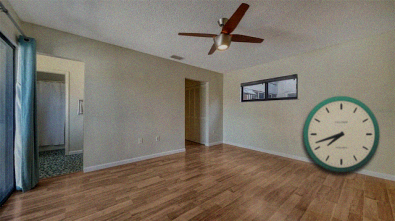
7:42
